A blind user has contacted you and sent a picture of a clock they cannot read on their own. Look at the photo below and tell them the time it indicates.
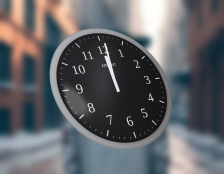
12:01
